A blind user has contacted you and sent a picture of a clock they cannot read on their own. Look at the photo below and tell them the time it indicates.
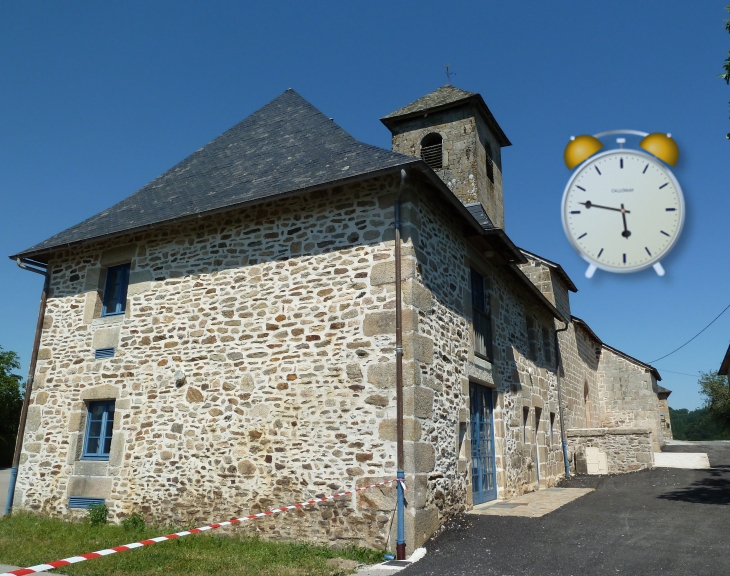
5:47
